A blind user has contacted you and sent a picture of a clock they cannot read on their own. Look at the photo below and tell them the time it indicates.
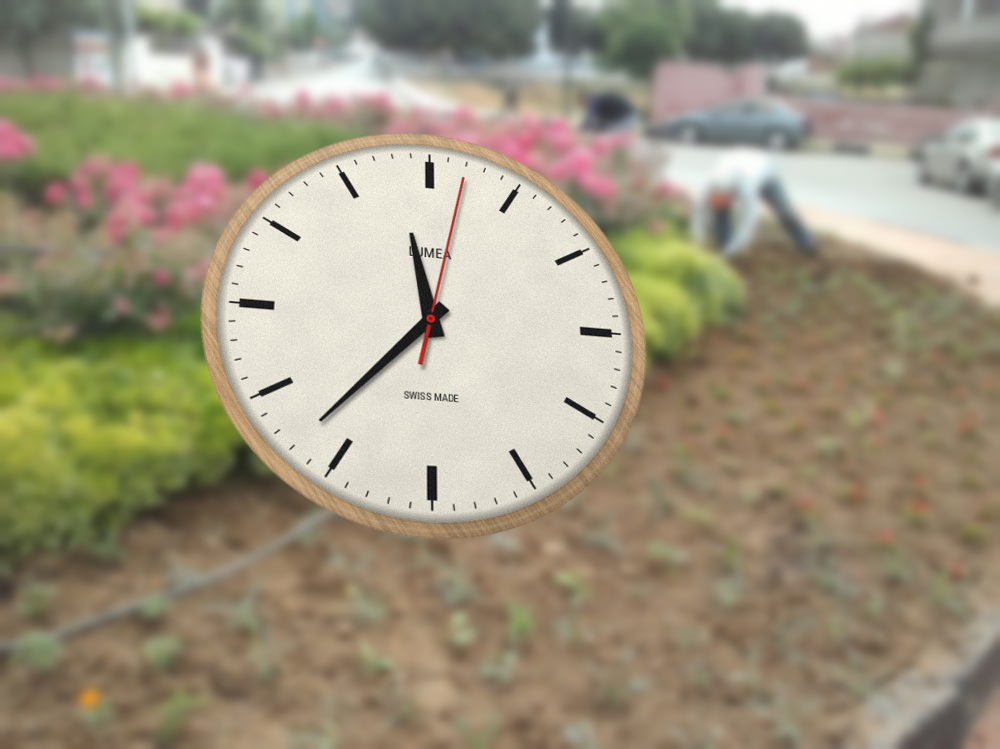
11:37:02
